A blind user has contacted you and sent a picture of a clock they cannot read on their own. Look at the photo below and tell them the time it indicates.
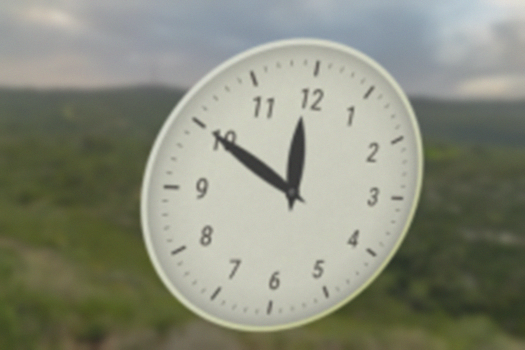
11:50
